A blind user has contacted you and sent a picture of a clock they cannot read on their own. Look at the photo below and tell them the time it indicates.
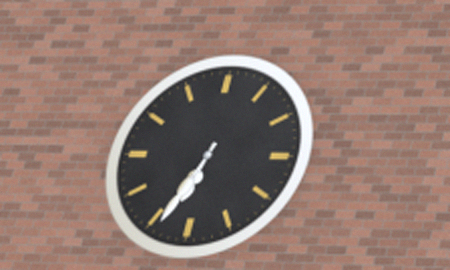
6:34
